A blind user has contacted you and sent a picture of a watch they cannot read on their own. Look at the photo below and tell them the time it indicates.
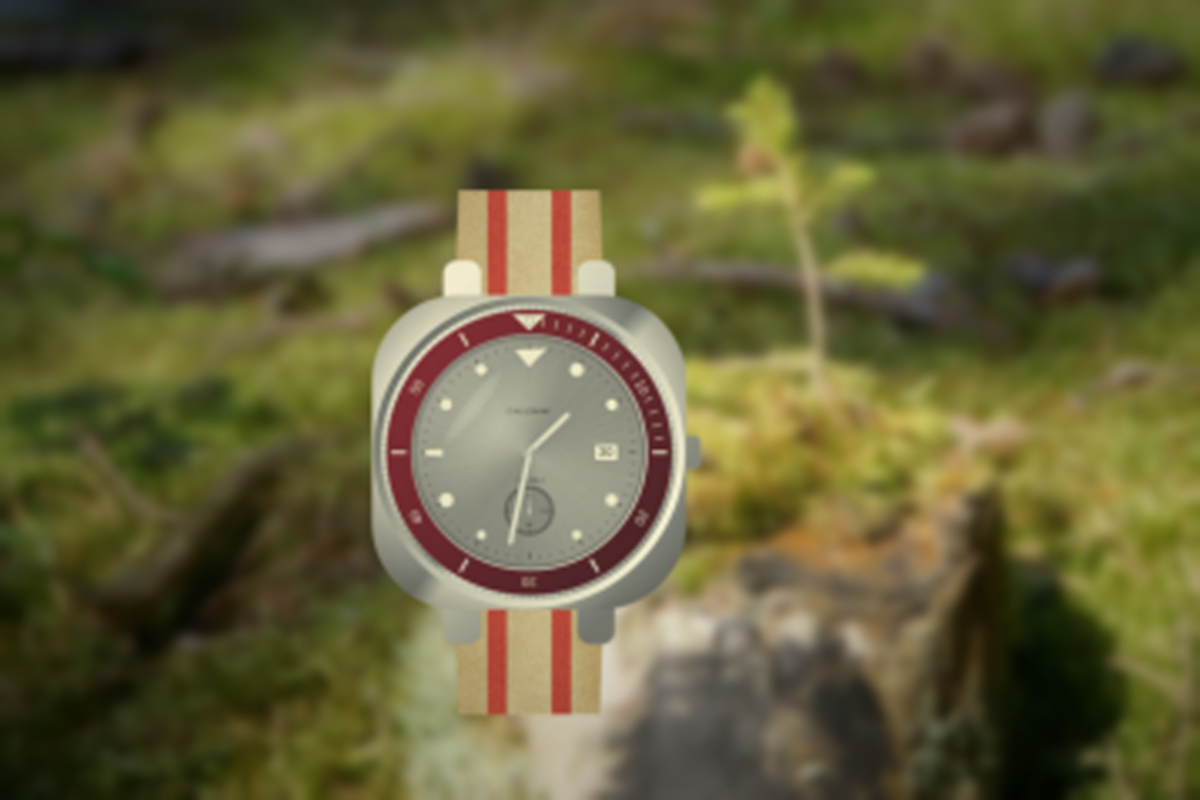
1:32
